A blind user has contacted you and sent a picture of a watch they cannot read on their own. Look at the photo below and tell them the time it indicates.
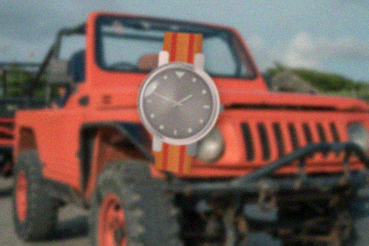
1:48
